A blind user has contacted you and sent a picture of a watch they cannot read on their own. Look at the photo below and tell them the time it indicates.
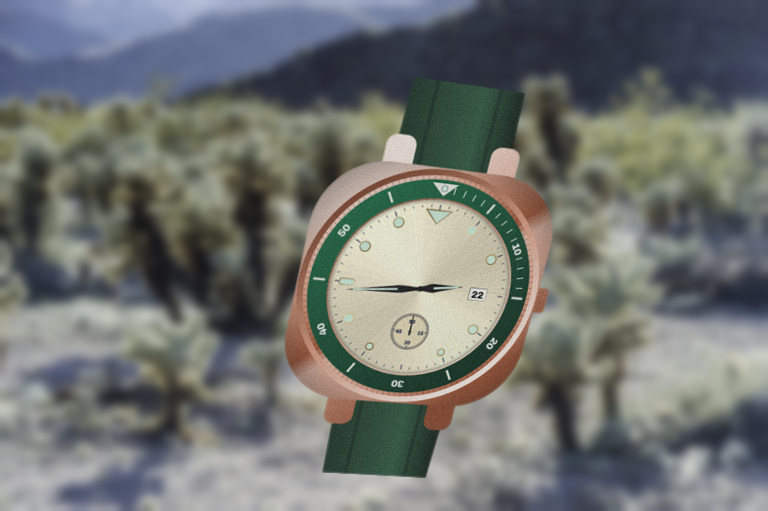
2:44
